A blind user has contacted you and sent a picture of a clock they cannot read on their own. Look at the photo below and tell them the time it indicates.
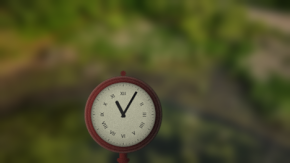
11:05
